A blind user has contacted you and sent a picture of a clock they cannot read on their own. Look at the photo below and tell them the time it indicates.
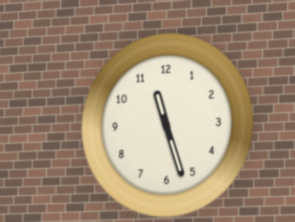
11:27
